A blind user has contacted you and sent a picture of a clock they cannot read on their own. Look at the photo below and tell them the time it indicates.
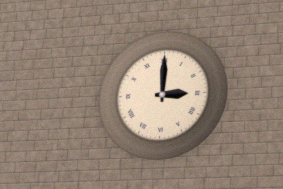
3:00
